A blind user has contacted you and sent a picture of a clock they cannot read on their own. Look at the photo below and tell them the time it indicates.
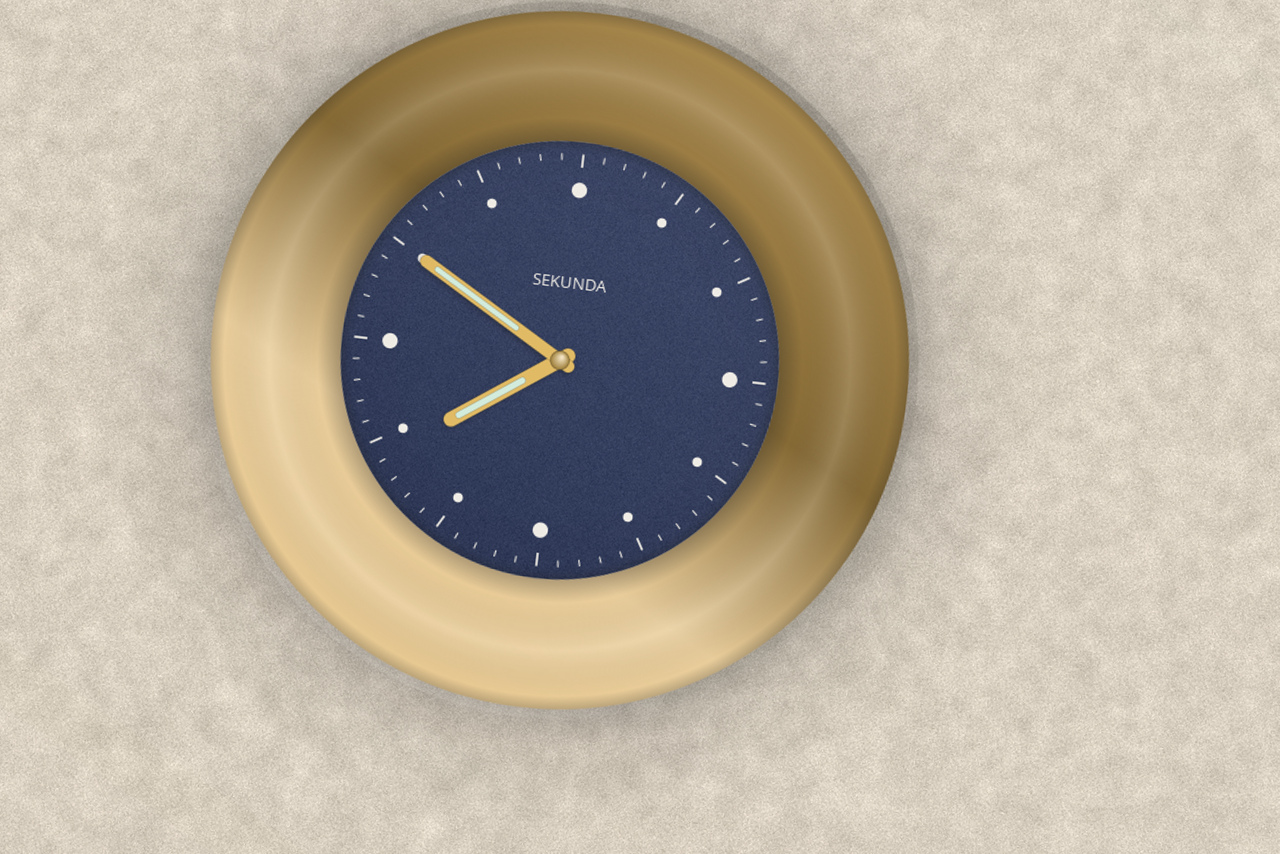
7:50
